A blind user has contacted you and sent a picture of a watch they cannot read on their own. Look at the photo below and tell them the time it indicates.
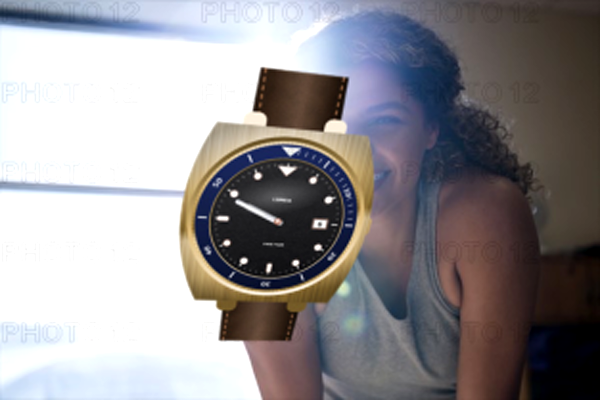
9:49
